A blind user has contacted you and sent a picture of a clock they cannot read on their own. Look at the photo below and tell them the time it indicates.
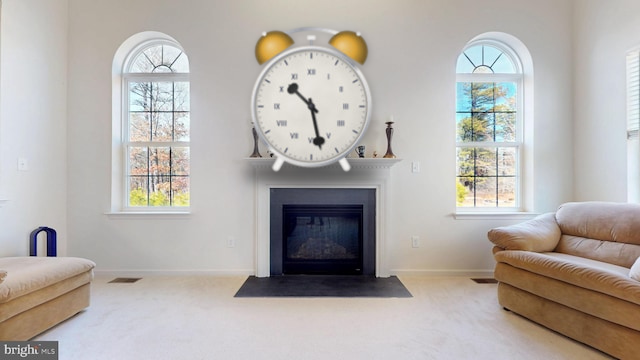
10:28
